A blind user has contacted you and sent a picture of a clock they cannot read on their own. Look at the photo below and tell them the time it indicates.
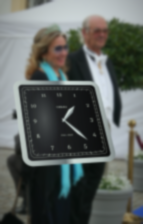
1:23
